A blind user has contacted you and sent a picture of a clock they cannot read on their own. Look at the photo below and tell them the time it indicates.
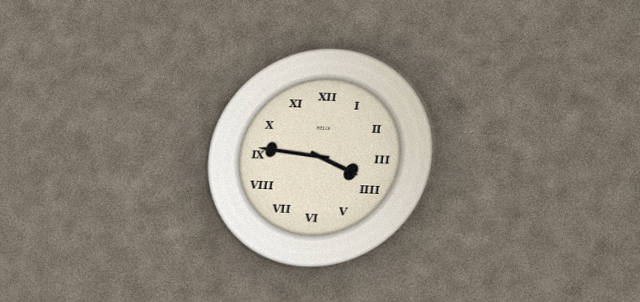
3:46
